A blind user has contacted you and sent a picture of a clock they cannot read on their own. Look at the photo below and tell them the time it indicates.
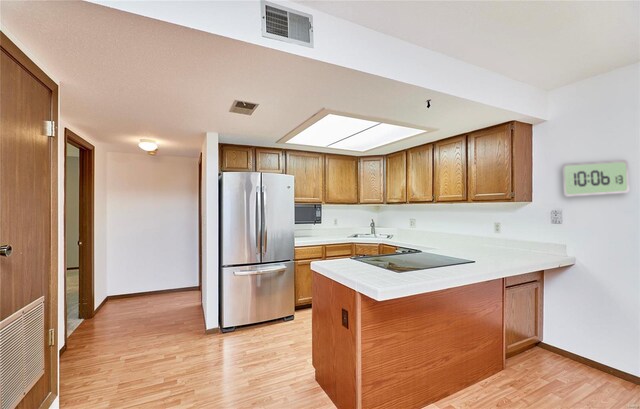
10:06
